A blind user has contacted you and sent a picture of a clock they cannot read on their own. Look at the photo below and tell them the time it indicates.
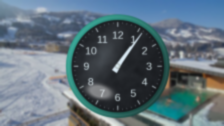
1:06
